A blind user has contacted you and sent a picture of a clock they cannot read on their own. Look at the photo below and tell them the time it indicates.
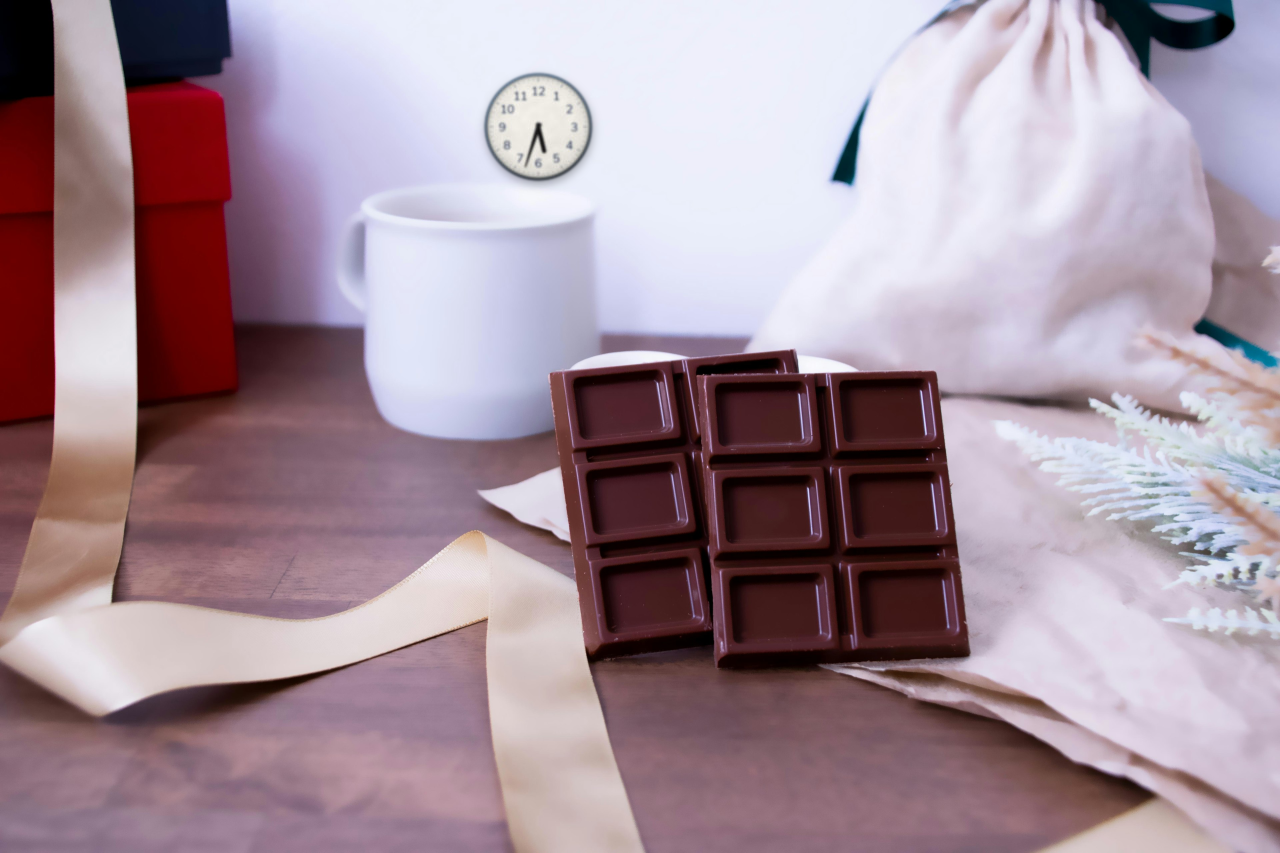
5:33
